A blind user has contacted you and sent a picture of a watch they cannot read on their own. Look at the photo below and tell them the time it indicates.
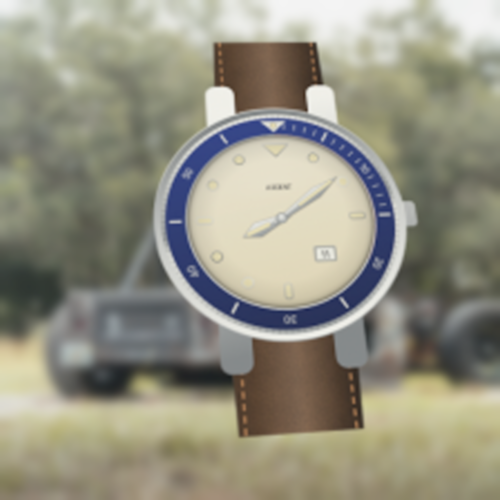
8:09
